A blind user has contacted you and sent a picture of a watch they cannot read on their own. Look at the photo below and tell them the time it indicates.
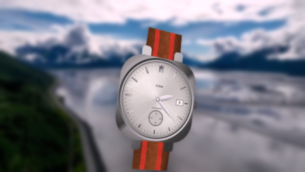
2:22
